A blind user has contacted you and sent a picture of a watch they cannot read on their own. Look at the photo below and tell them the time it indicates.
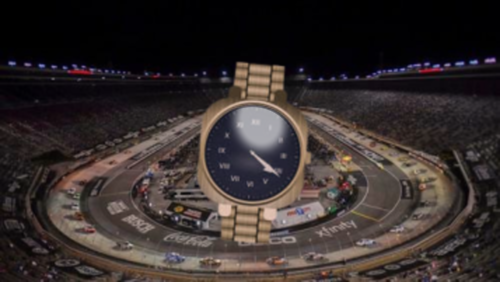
4:21
